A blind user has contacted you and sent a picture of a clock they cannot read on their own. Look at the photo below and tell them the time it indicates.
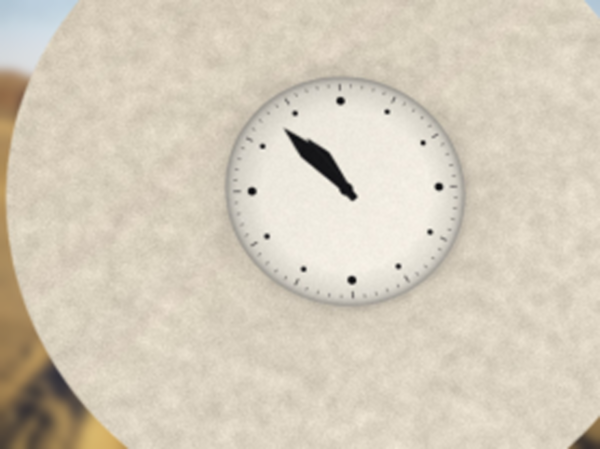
10:53
